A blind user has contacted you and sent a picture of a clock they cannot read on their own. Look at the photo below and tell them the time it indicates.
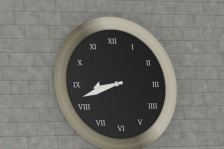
8:42
